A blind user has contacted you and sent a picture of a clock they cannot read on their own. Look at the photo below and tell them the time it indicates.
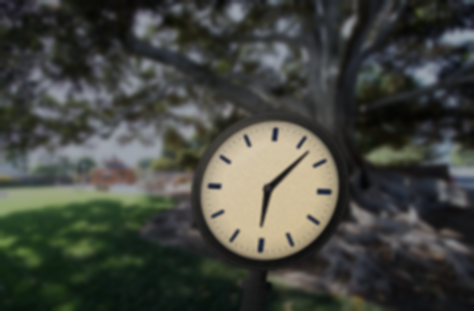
6:07
